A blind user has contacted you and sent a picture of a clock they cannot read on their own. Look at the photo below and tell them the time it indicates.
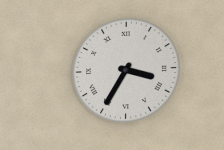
3:35
